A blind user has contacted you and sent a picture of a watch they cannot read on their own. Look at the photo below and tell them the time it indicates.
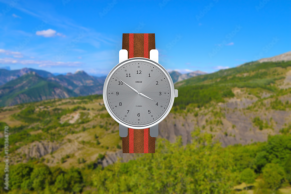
3:51
